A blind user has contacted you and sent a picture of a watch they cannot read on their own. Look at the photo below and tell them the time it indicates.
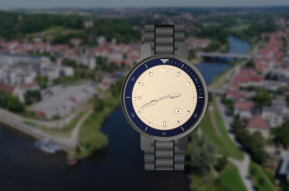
2:41
